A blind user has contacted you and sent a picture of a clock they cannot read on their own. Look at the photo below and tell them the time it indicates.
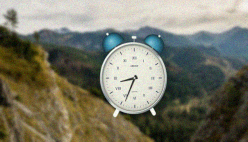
8:34
